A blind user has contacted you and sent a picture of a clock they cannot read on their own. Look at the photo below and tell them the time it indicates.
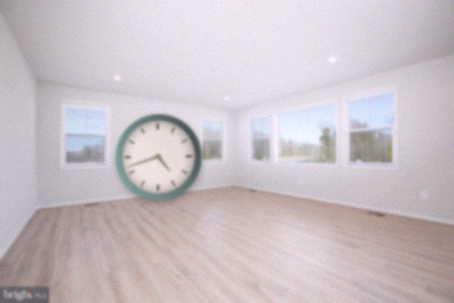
4:42
